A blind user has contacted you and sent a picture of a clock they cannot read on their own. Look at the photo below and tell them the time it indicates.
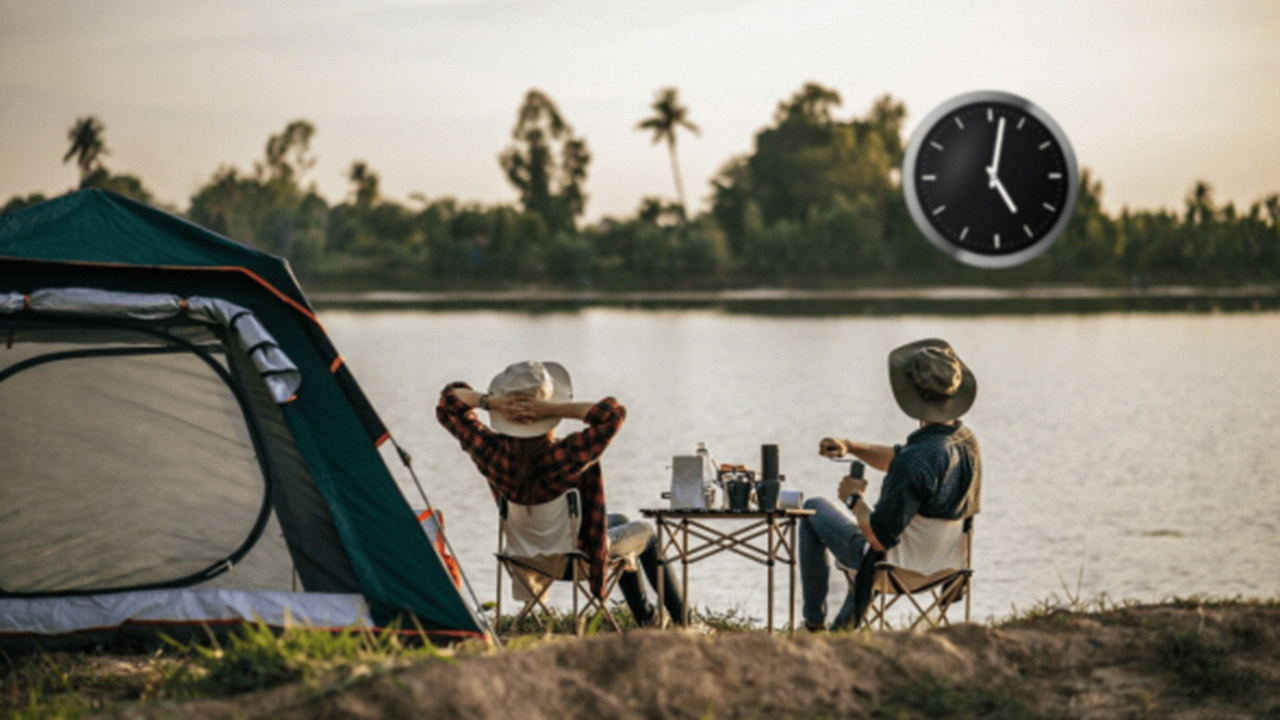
5:02
